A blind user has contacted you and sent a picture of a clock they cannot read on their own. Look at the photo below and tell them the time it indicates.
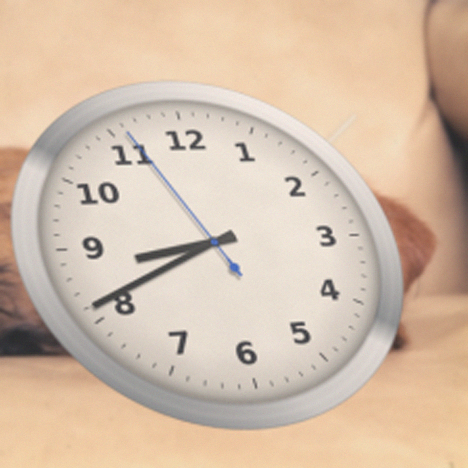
8:40:56
